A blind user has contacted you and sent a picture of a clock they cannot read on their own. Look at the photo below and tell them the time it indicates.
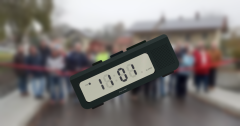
11:01
